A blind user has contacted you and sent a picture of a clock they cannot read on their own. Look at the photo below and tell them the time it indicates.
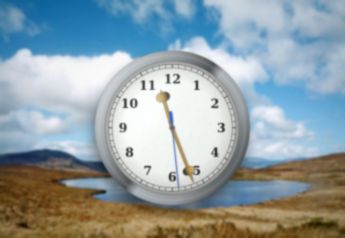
11:26:29
